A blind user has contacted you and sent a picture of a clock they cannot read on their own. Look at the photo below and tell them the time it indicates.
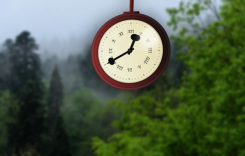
12:40
